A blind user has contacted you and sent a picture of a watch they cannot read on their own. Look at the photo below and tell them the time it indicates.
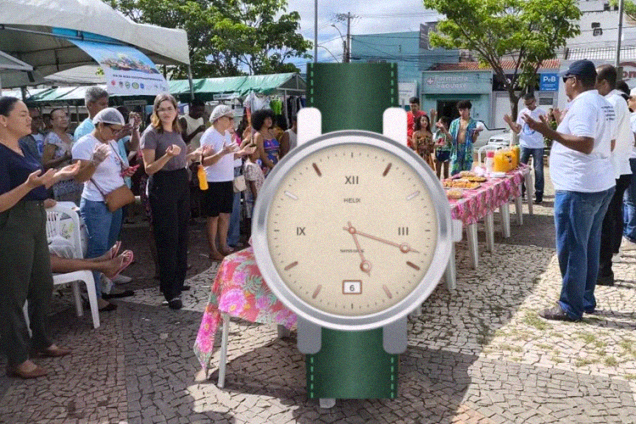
5:18
